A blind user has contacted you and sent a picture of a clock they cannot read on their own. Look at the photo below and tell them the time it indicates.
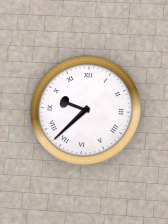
9:37
